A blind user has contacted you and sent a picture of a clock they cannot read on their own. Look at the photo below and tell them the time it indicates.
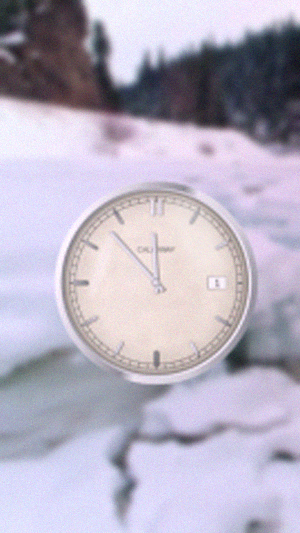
11:53
